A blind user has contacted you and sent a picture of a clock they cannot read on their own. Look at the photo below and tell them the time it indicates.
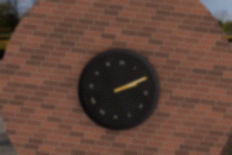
2:10
